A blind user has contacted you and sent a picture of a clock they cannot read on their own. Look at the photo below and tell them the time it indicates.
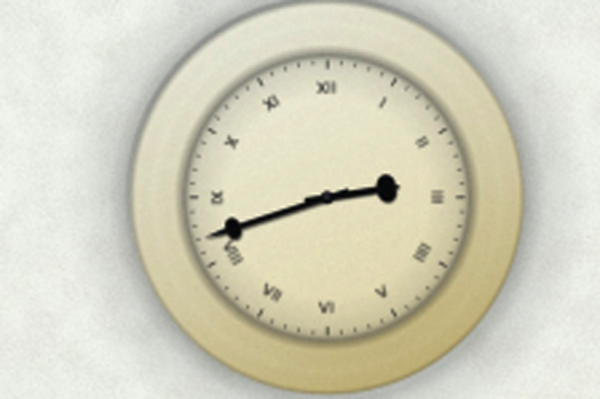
2:42
